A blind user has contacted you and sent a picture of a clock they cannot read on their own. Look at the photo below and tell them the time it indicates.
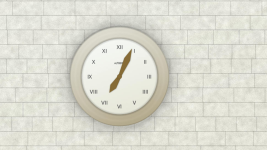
7:04
